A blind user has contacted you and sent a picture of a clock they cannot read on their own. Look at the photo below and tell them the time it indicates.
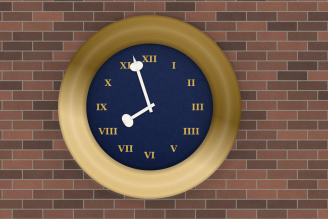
7:57
